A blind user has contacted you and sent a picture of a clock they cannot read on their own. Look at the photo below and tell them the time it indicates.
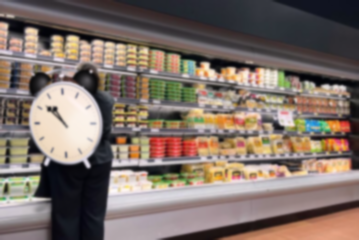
10:52
